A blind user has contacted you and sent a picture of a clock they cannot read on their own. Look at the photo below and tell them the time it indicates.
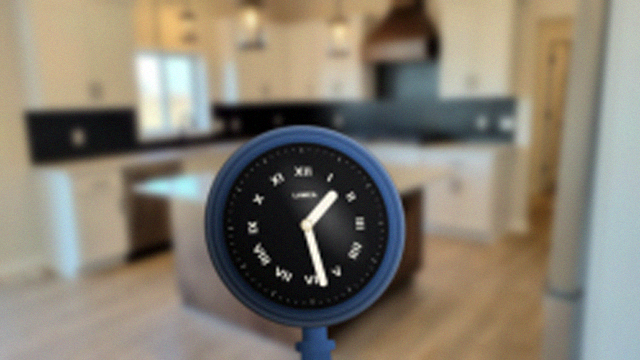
1:28
